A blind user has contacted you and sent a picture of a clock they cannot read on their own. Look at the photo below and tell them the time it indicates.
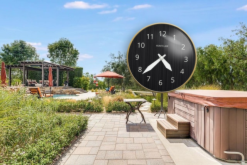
4:38
